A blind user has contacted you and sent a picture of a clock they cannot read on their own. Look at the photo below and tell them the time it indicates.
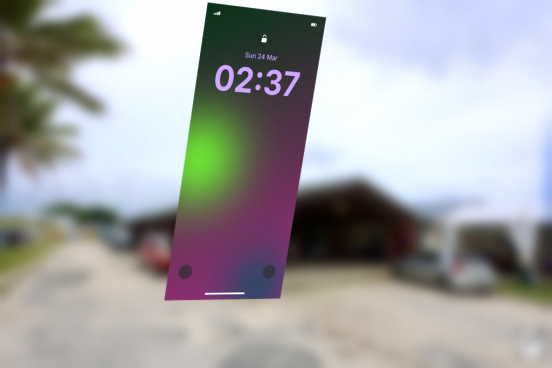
2:37
